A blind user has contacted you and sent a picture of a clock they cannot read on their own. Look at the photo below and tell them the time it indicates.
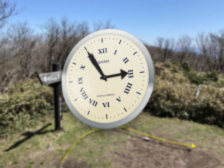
2:55
